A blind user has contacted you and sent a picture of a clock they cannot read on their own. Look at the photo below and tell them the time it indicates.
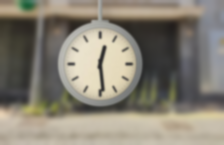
12:29
